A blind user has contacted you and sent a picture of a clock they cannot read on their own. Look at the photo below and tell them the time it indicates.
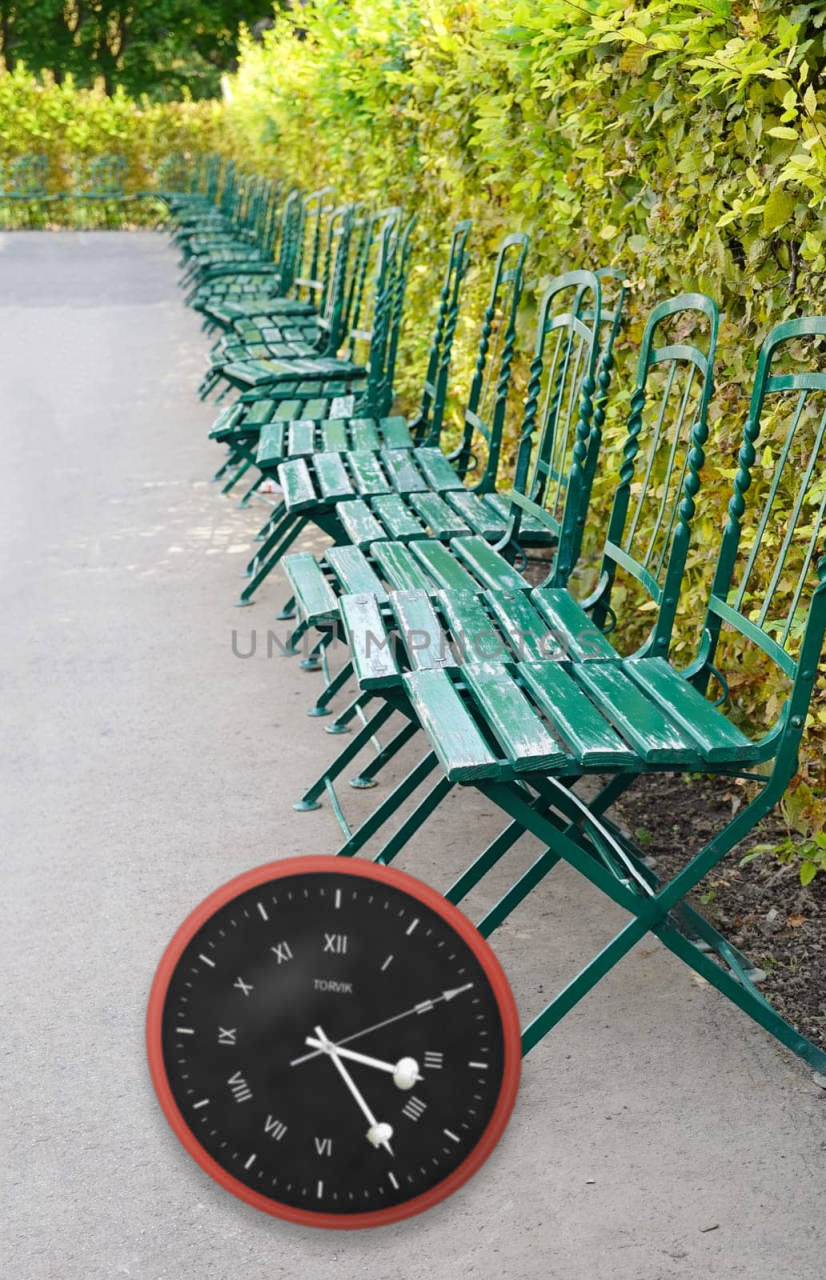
3:24:10
